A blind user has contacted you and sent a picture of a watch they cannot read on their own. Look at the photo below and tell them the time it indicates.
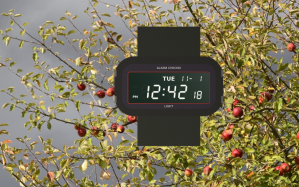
12:42:18
